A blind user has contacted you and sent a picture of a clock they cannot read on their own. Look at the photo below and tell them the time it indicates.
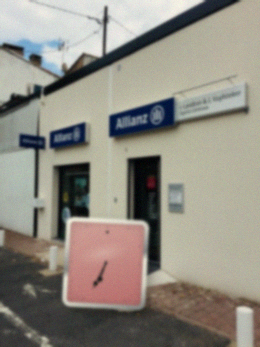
6:34
